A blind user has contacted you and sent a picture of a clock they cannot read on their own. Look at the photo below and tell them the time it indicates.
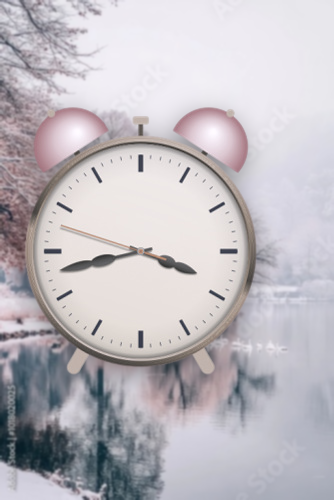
3:42:48
